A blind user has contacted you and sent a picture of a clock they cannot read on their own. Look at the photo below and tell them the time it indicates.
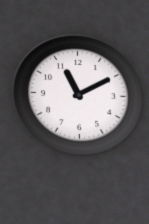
11:10
